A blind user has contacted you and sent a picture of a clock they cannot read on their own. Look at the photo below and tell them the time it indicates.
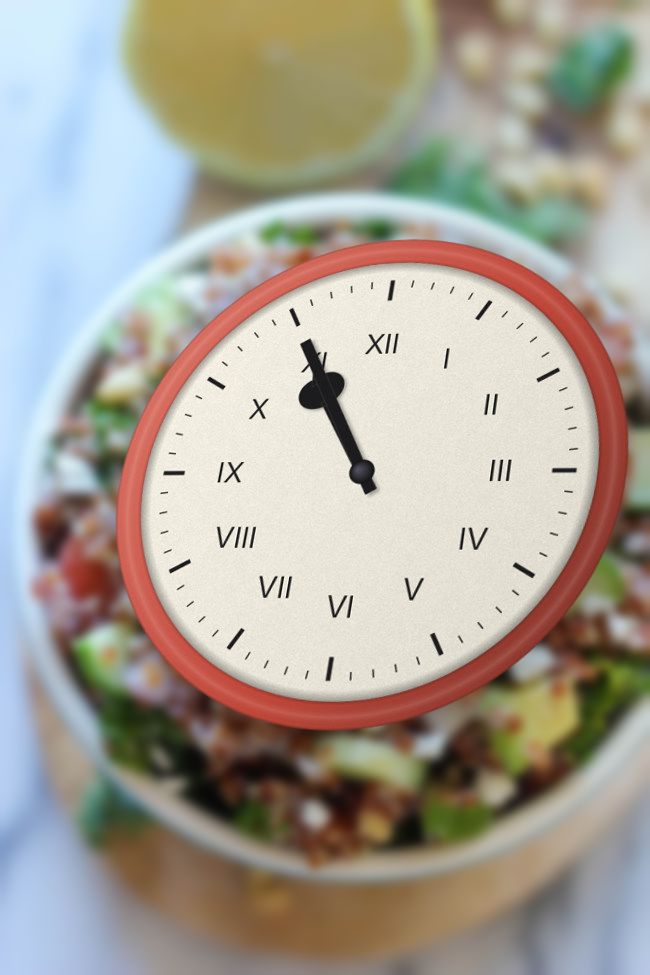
10:55
